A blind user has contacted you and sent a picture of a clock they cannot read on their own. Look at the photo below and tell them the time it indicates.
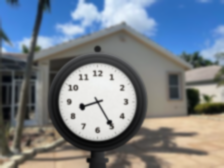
8:25
